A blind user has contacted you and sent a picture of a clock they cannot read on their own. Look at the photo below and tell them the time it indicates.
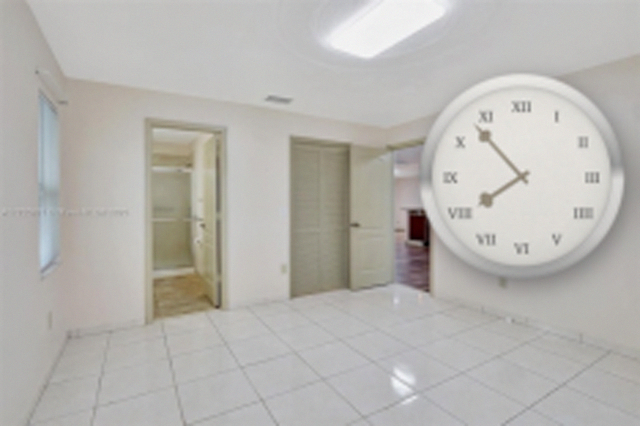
7:53
